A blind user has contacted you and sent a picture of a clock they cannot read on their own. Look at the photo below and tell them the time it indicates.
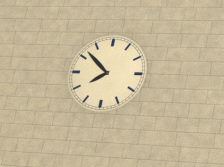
7:52
